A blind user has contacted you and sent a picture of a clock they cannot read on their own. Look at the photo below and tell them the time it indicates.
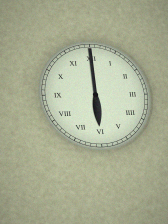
6:00
